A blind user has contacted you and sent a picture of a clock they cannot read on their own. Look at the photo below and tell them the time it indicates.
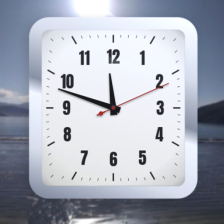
11:48:11
